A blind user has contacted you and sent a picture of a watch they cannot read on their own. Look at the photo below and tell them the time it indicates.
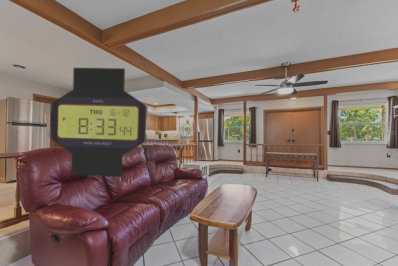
8:33:44
